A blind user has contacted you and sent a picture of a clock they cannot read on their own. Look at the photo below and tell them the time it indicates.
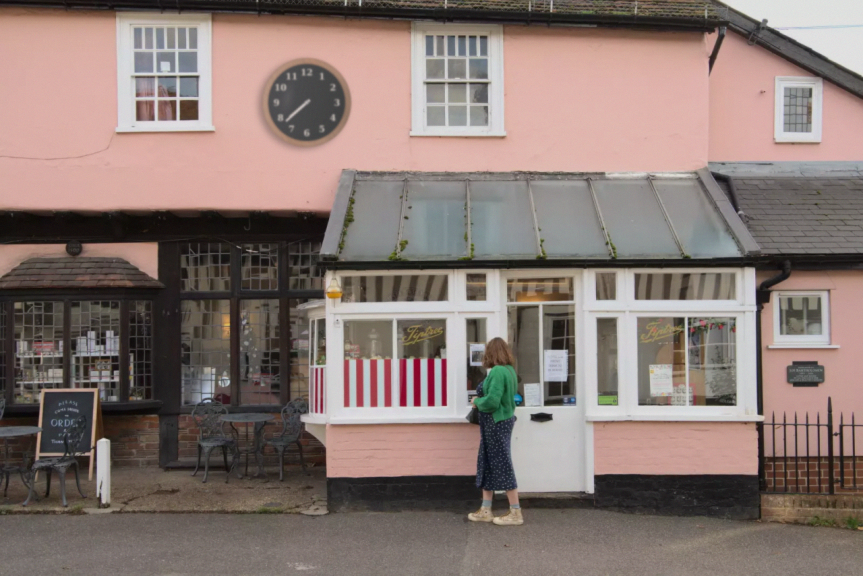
7:38
